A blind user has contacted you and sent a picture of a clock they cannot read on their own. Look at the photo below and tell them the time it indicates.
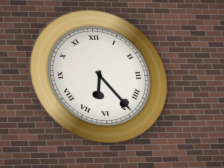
6:24
